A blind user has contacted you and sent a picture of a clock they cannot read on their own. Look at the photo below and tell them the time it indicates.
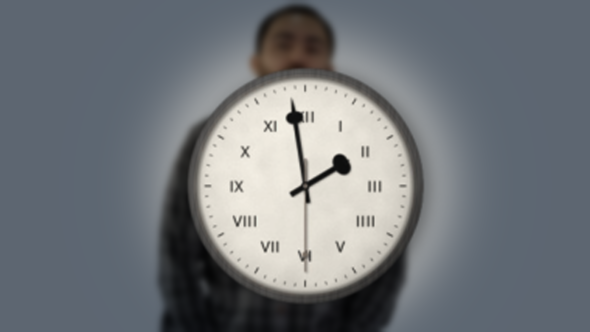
1:58:30
